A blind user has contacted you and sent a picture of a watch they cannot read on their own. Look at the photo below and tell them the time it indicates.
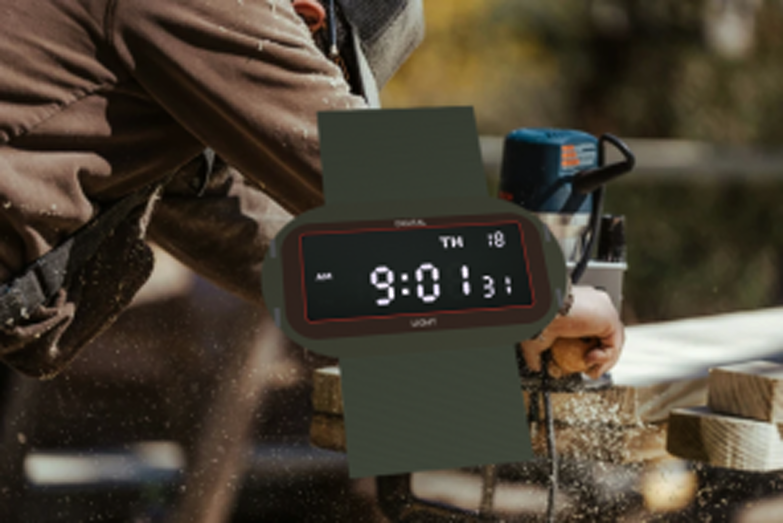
9:01:31
